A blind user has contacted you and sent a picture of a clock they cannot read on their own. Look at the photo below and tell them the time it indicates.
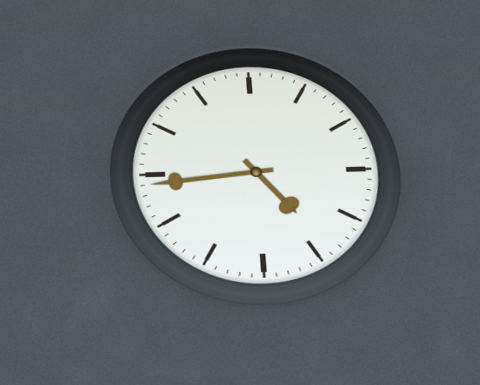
4:44
